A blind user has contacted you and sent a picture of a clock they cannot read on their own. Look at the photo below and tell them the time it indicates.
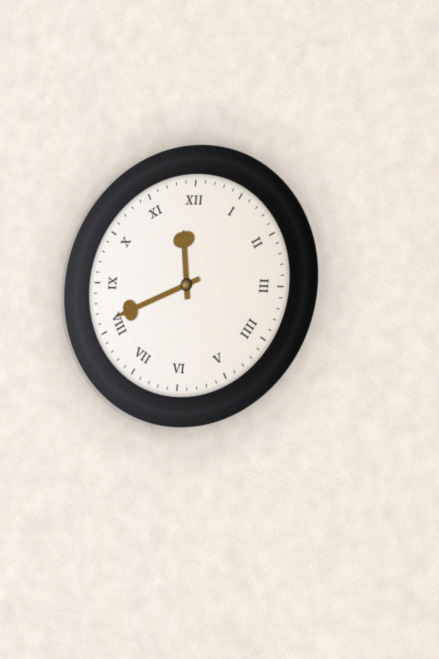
11:41
